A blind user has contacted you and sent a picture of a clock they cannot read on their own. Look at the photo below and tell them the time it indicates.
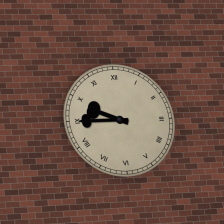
9:45
